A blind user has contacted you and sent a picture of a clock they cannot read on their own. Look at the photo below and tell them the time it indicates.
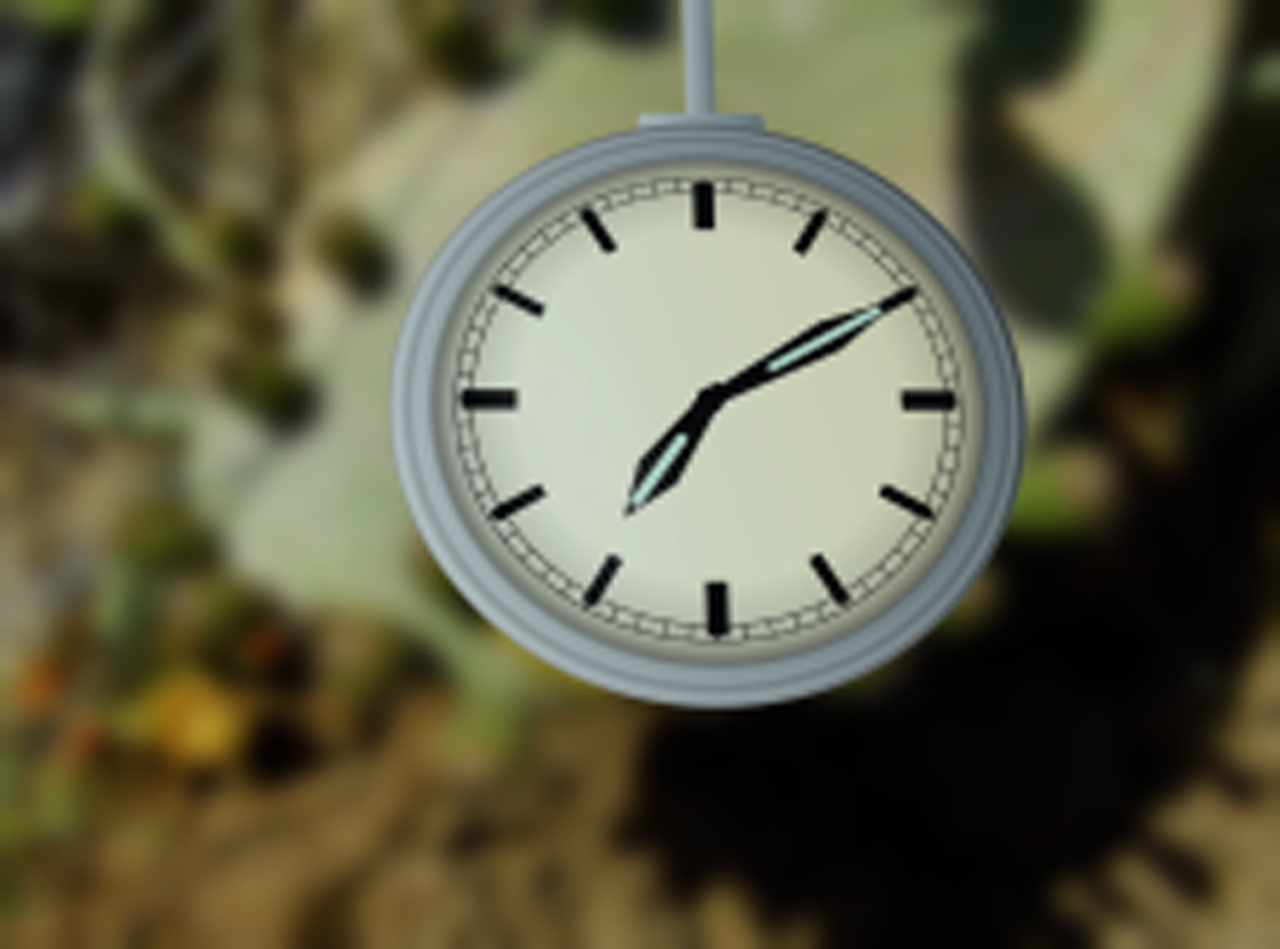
7:10
